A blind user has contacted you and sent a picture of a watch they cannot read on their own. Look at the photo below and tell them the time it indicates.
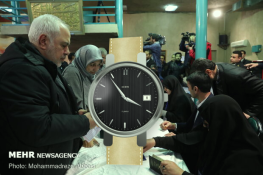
3:54
